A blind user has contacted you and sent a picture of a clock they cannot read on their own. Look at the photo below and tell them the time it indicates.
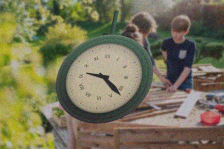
9:22
